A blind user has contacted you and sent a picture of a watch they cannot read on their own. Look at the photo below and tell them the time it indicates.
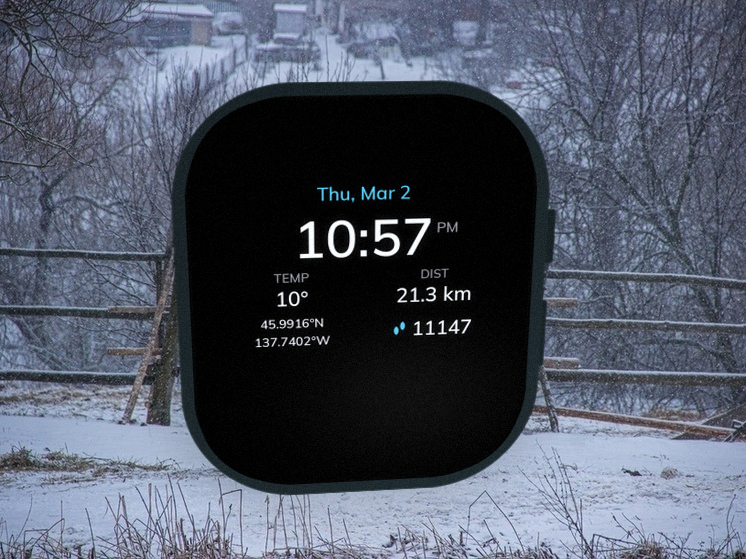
10:57
